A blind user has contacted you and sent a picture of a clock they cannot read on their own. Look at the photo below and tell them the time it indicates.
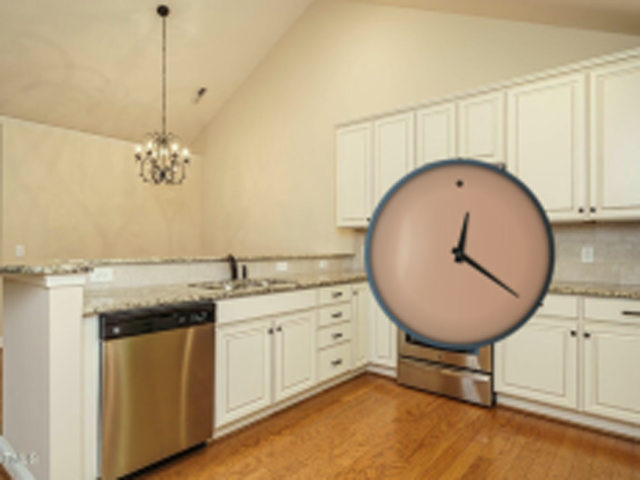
12:21
